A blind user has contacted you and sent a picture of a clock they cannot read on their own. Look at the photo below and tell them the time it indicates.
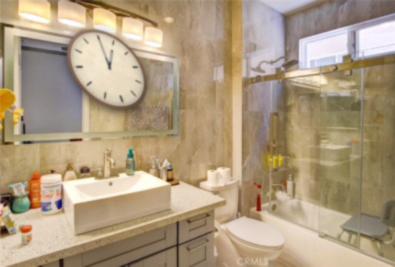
1:00
